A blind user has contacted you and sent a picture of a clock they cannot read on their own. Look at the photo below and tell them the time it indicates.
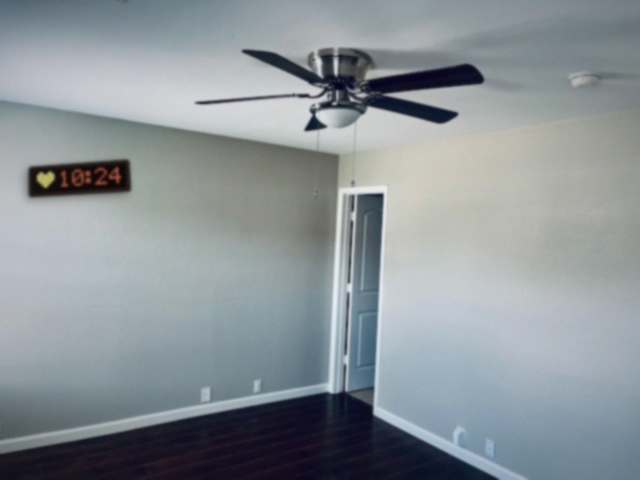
10:24
